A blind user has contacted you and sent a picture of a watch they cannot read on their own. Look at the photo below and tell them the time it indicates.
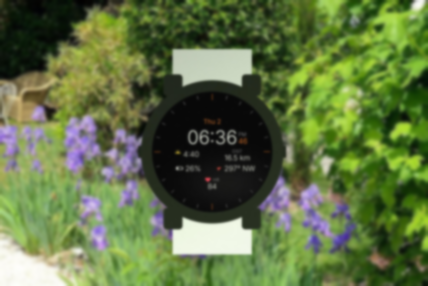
6:36
